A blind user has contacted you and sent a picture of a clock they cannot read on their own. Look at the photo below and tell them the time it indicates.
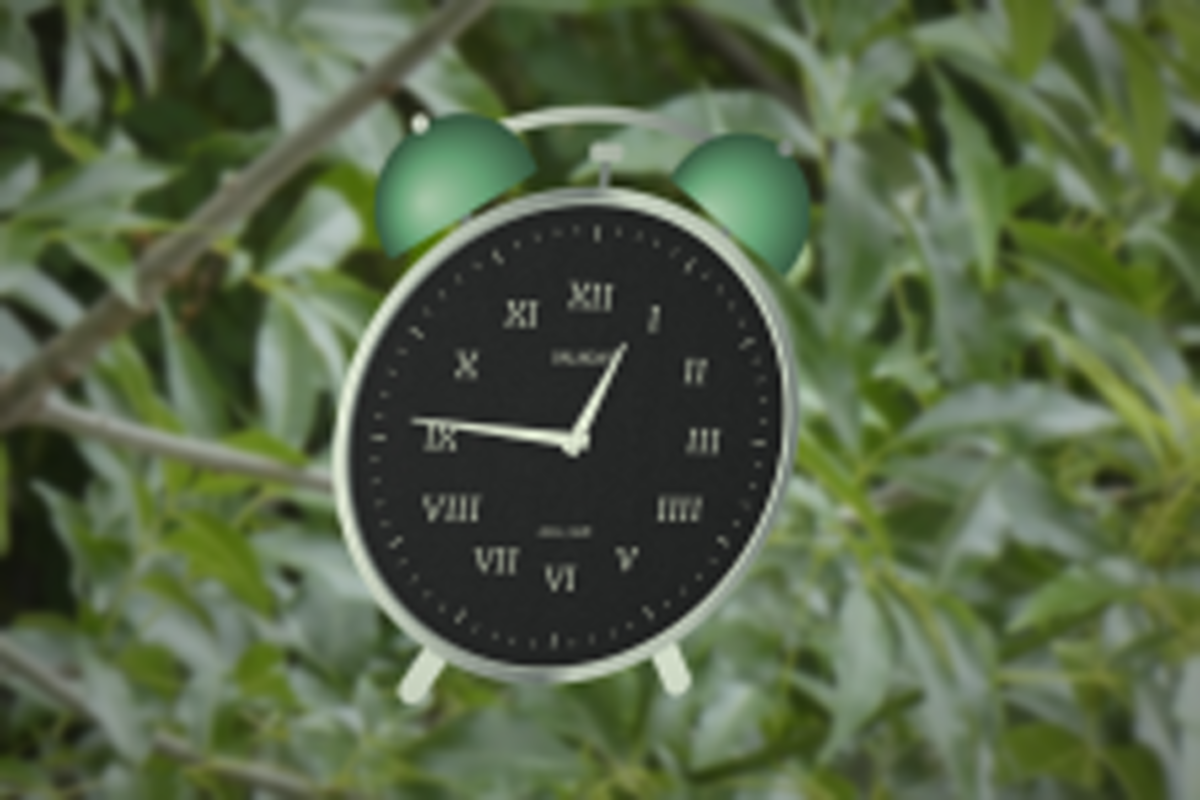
12:46
